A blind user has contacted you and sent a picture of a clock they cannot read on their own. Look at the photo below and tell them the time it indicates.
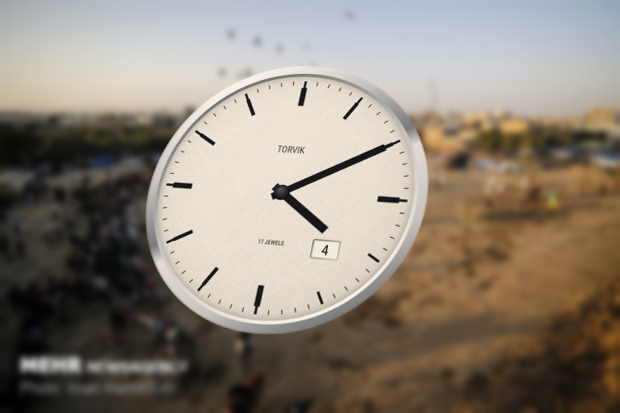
4:10
